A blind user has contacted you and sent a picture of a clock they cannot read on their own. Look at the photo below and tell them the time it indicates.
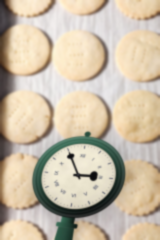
2:55
